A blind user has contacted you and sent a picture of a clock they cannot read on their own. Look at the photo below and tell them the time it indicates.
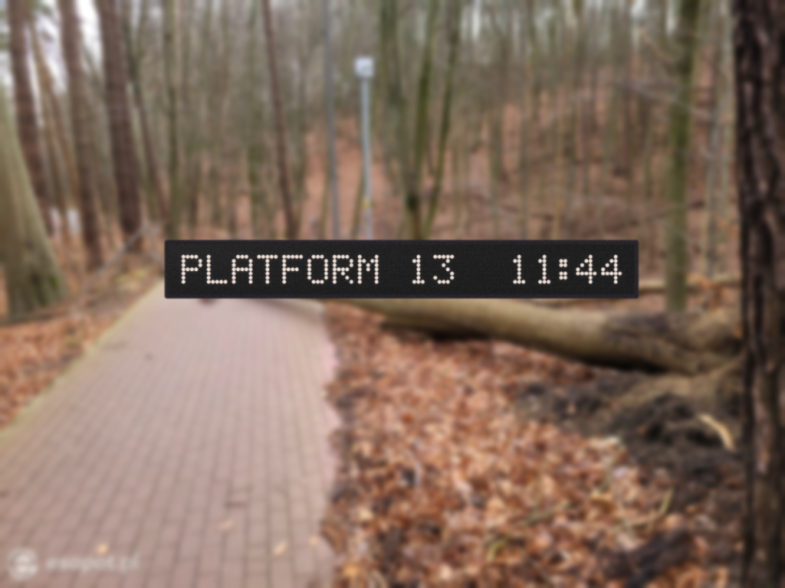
11:44
